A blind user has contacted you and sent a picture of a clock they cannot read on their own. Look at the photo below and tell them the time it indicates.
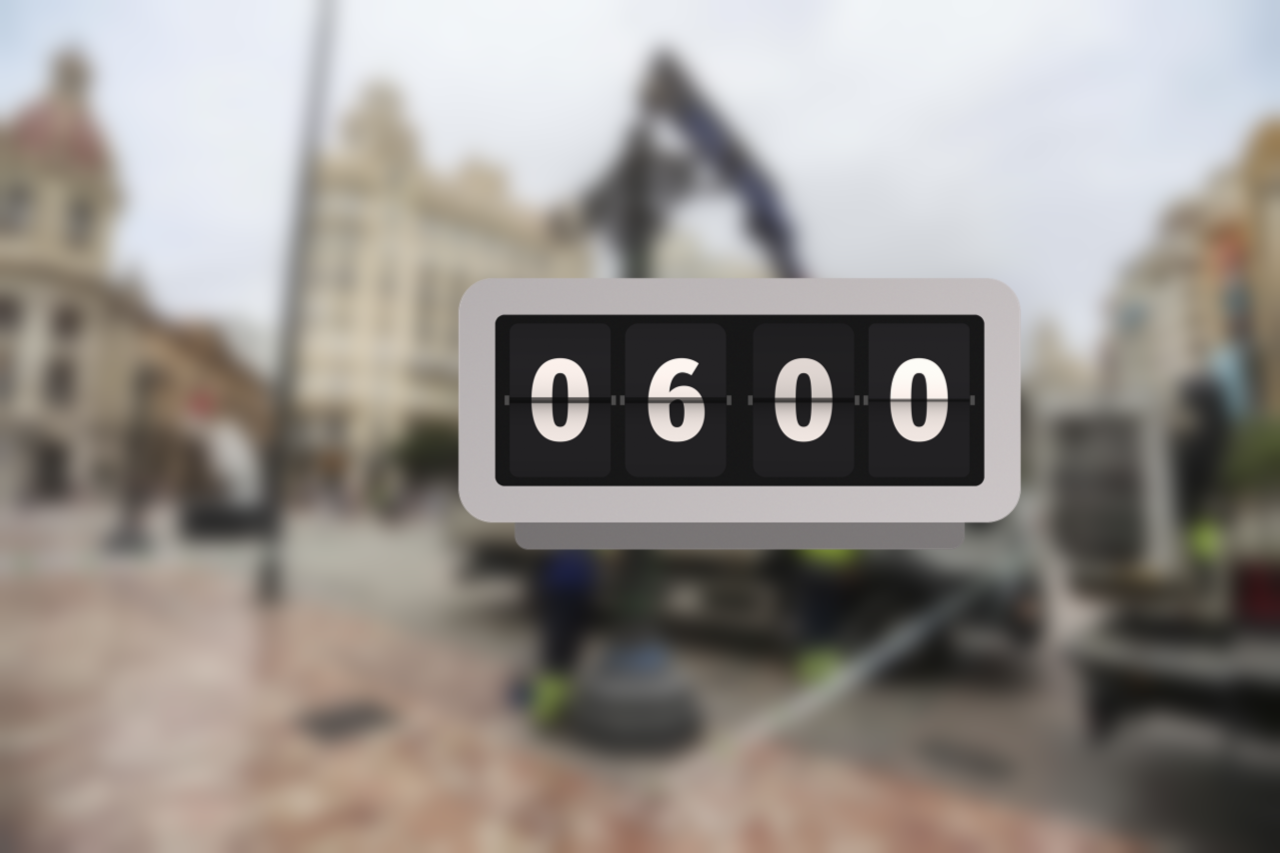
6:00
